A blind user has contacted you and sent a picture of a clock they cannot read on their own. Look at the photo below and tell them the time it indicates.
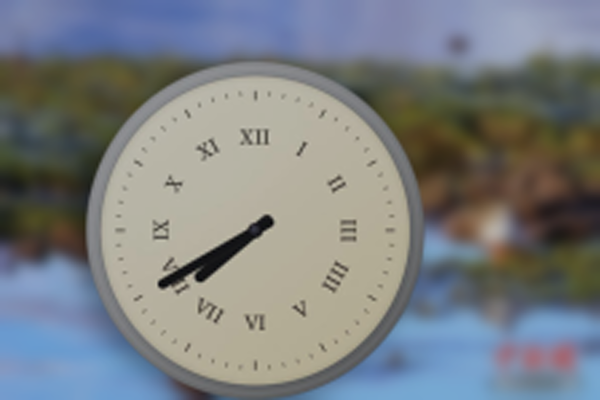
7:40
